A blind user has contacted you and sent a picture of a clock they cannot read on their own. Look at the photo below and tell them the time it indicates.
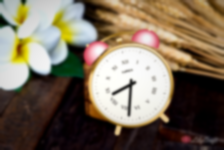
8:33
